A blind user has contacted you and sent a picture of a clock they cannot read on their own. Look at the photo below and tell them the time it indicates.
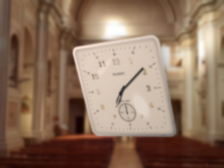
7:09
